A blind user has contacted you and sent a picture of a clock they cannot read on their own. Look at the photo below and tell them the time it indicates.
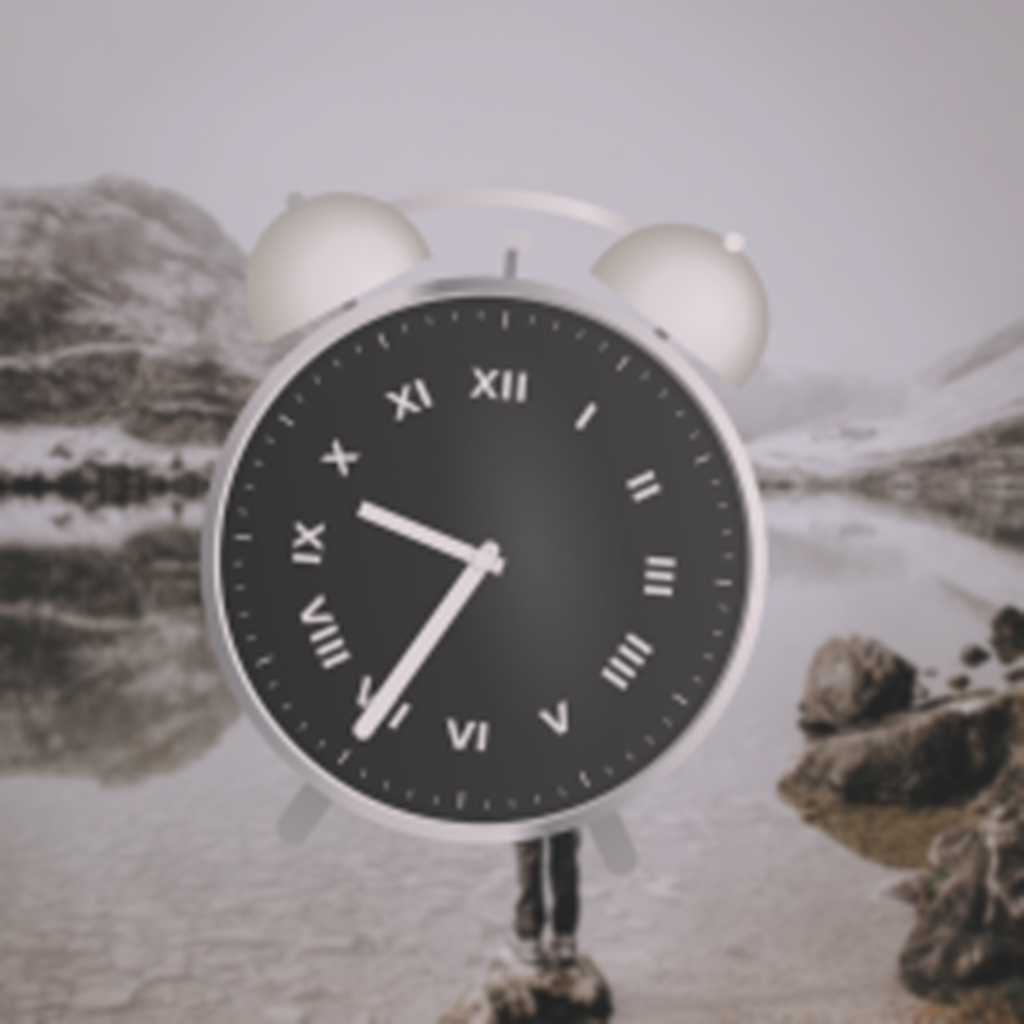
9:35
